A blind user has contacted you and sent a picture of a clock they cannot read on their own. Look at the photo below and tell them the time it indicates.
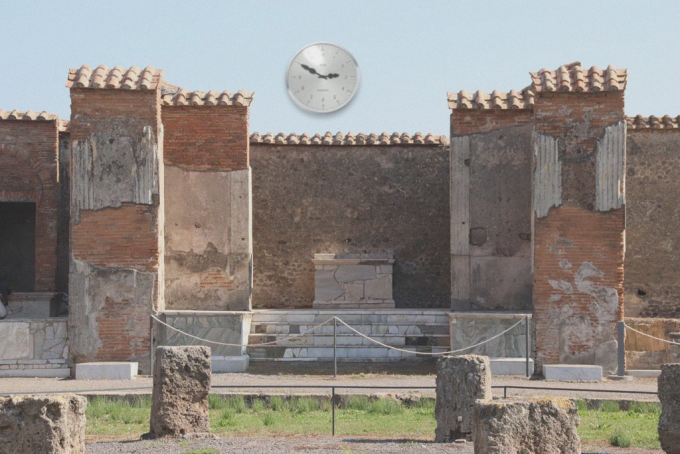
2:50
